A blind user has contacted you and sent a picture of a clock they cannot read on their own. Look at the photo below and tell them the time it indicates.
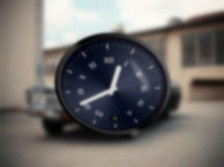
12:41
